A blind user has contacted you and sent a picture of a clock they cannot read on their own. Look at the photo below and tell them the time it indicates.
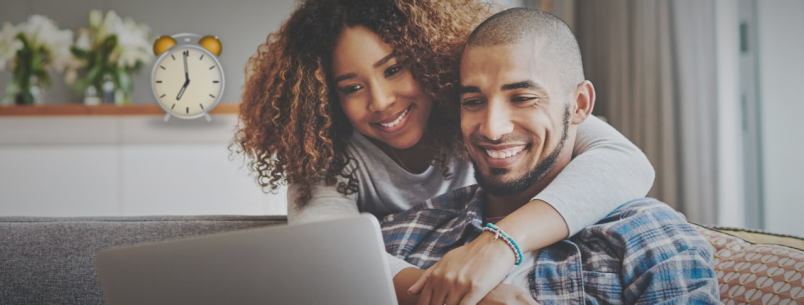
6:59
